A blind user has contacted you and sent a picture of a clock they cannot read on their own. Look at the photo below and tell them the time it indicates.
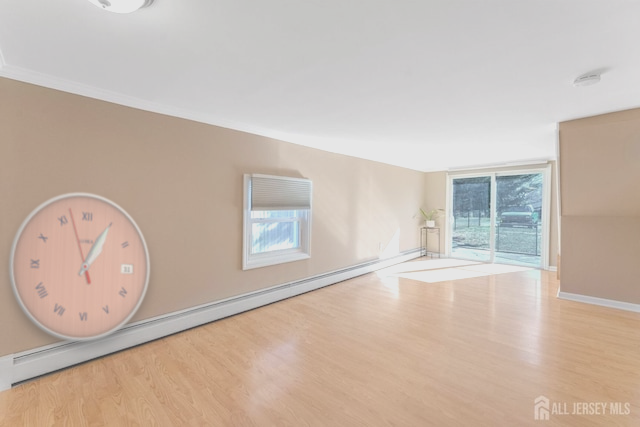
1:04:57
